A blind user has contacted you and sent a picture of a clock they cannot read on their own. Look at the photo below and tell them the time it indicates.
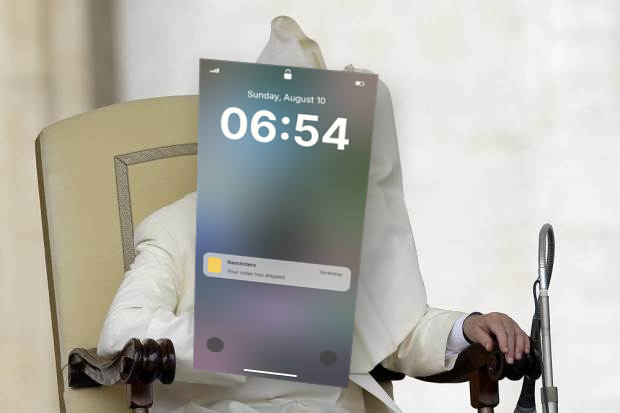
6:54
